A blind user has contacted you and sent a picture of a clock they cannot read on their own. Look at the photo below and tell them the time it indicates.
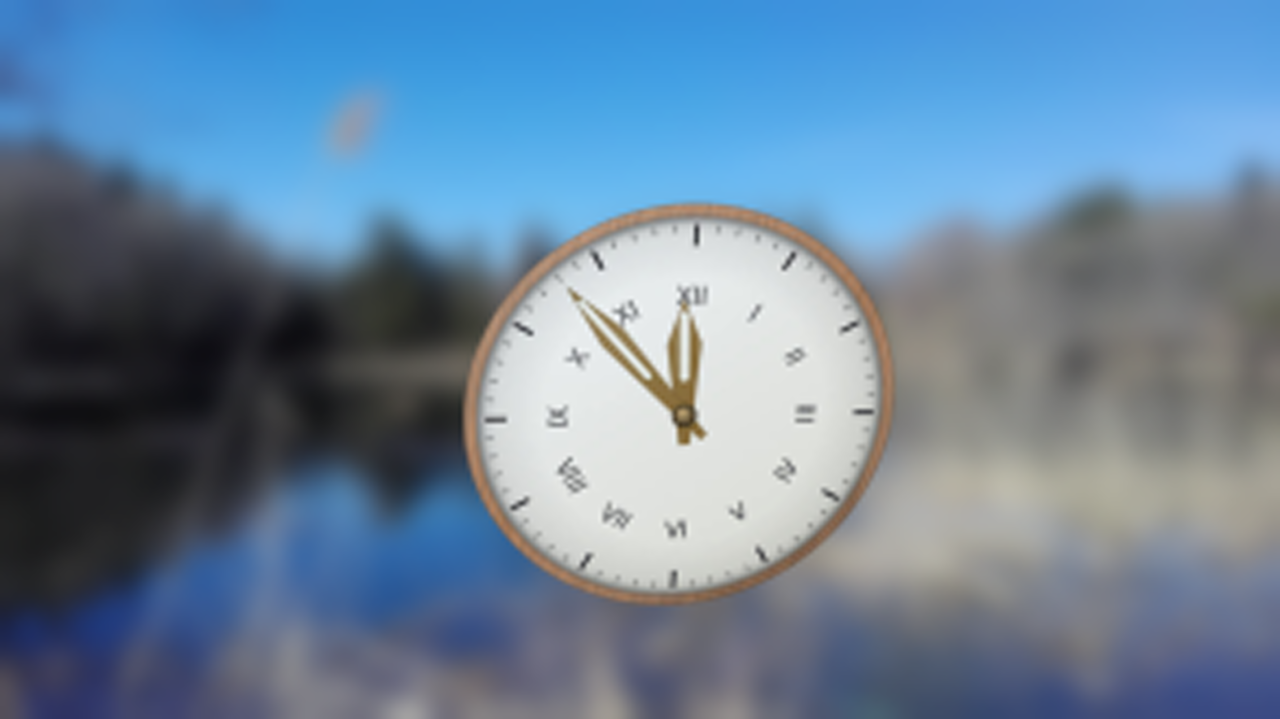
11:53
